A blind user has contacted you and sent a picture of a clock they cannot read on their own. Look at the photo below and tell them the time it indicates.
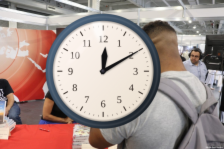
12:10
